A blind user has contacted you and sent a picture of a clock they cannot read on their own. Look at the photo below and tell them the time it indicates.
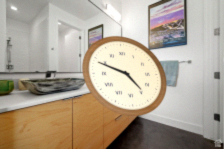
4:49
